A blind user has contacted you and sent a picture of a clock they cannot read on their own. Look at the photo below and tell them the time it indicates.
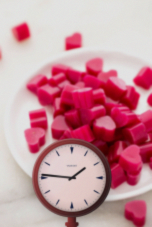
1:46
